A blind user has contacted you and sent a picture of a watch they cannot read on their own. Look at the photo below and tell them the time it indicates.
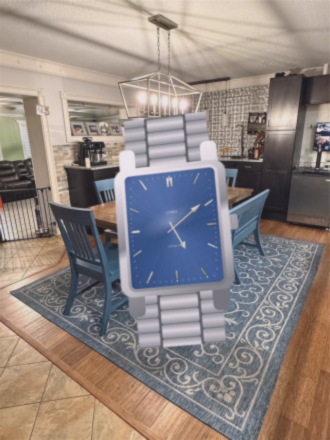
5:09
